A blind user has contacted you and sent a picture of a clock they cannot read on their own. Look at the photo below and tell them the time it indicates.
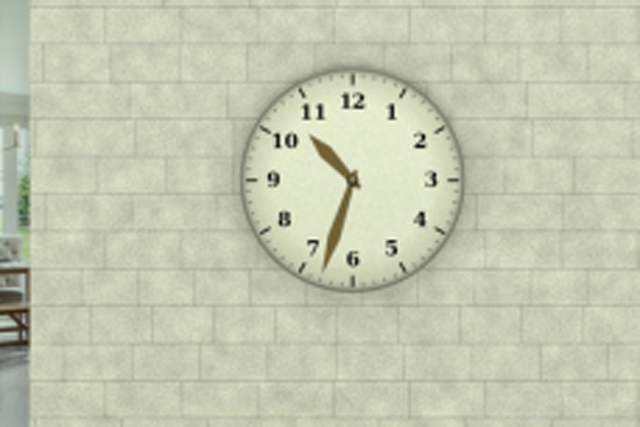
10:33
